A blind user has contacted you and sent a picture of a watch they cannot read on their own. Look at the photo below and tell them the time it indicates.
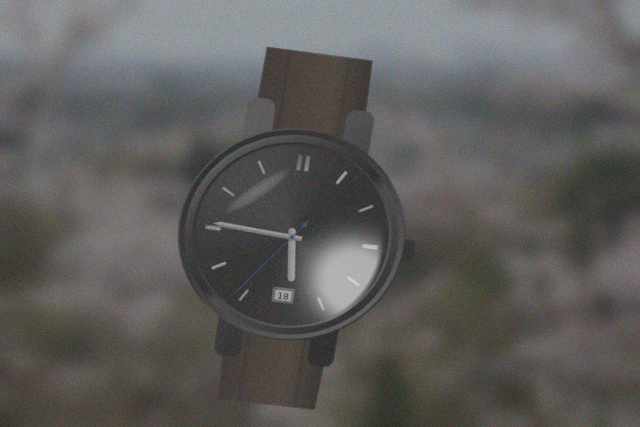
5:45:36
